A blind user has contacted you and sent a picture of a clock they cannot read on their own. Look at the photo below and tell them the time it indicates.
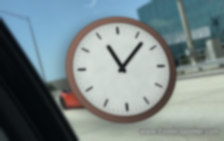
11:07
